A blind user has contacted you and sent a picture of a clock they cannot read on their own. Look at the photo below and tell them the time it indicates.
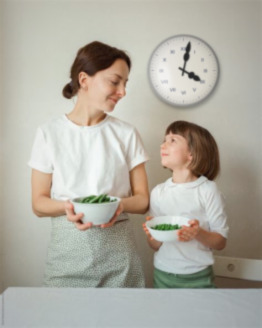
4:02
